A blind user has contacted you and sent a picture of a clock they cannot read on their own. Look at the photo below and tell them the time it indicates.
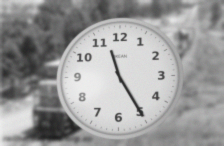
11:25
